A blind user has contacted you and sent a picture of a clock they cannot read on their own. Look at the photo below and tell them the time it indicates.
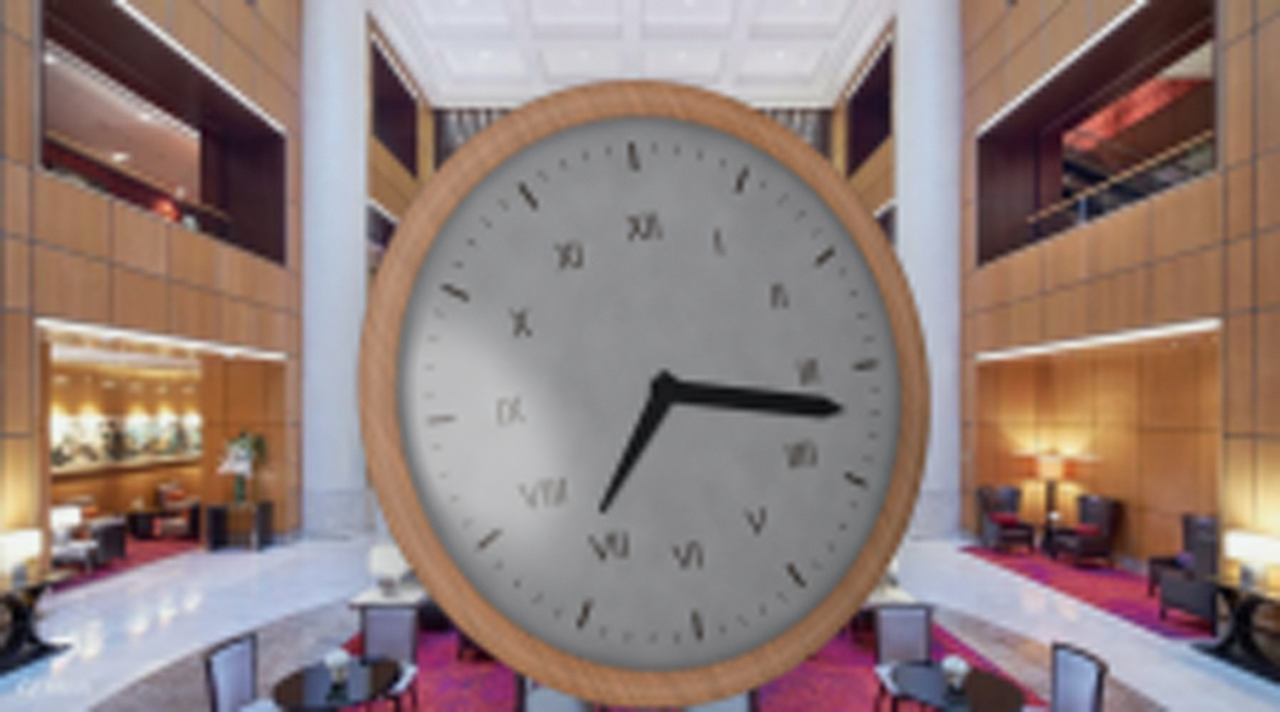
7:17
